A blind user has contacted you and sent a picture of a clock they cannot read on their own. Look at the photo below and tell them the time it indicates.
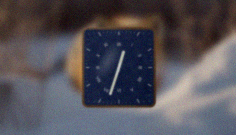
12:33
